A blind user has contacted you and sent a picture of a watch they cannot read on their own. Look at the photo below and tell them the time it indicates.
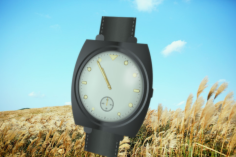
10:54
